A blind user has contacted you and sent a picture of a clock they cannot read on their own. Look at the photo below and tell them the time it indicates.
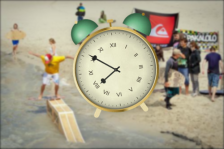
7:51
